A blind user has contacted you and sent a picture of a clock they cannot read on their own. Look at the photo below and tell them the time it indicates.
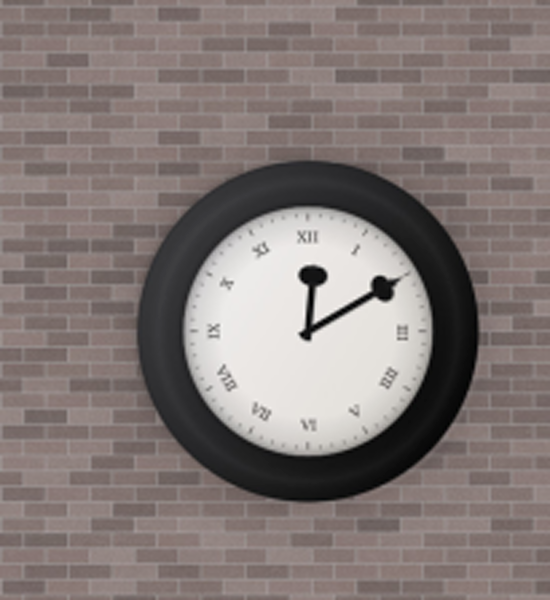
12:10
